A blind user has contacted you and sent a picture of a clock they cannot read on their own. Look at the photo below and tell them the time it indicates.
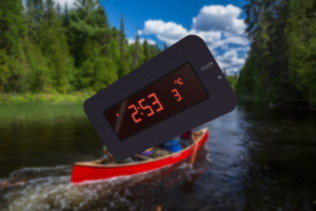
2:53
